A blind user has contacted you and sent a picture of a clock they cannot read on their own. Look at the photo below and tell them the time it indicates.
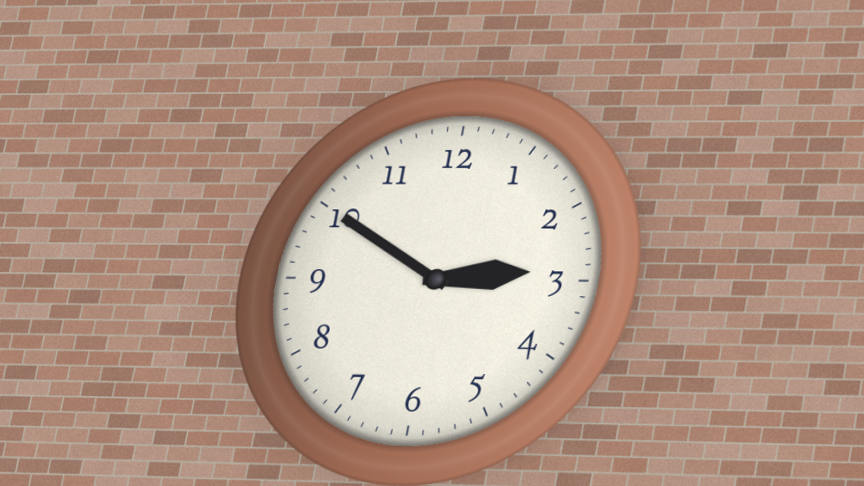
2:50
